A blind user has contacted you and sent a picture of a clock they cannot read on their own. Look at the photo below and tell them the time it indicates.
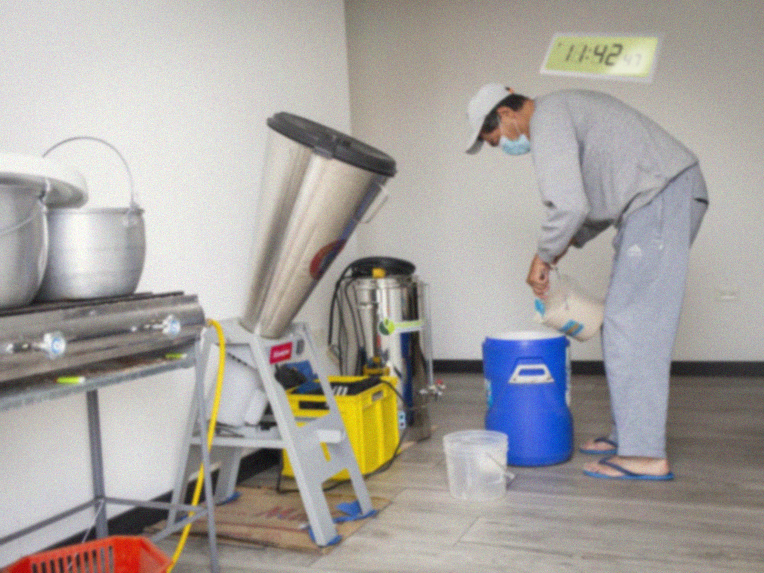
11:42
